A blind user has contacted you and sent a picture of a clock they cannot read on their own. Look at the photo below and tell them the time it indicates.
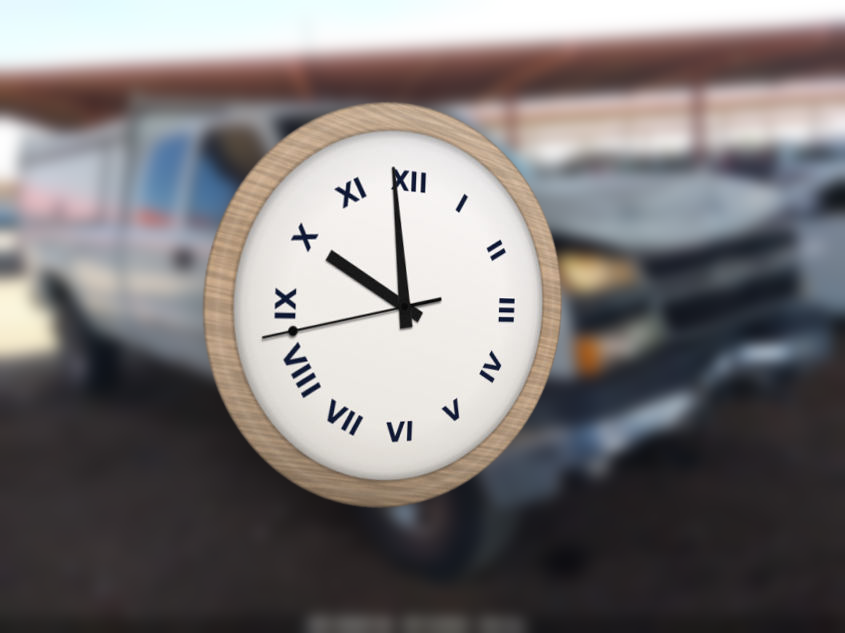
9:58:43
